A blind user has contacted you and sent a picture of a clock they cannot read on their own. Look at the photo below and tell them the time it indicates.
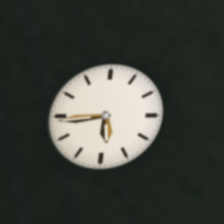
5:44
